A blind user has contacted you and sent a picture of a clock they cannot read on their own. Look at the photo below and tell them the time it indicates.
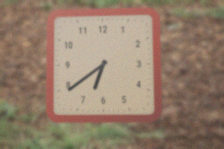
6:39
